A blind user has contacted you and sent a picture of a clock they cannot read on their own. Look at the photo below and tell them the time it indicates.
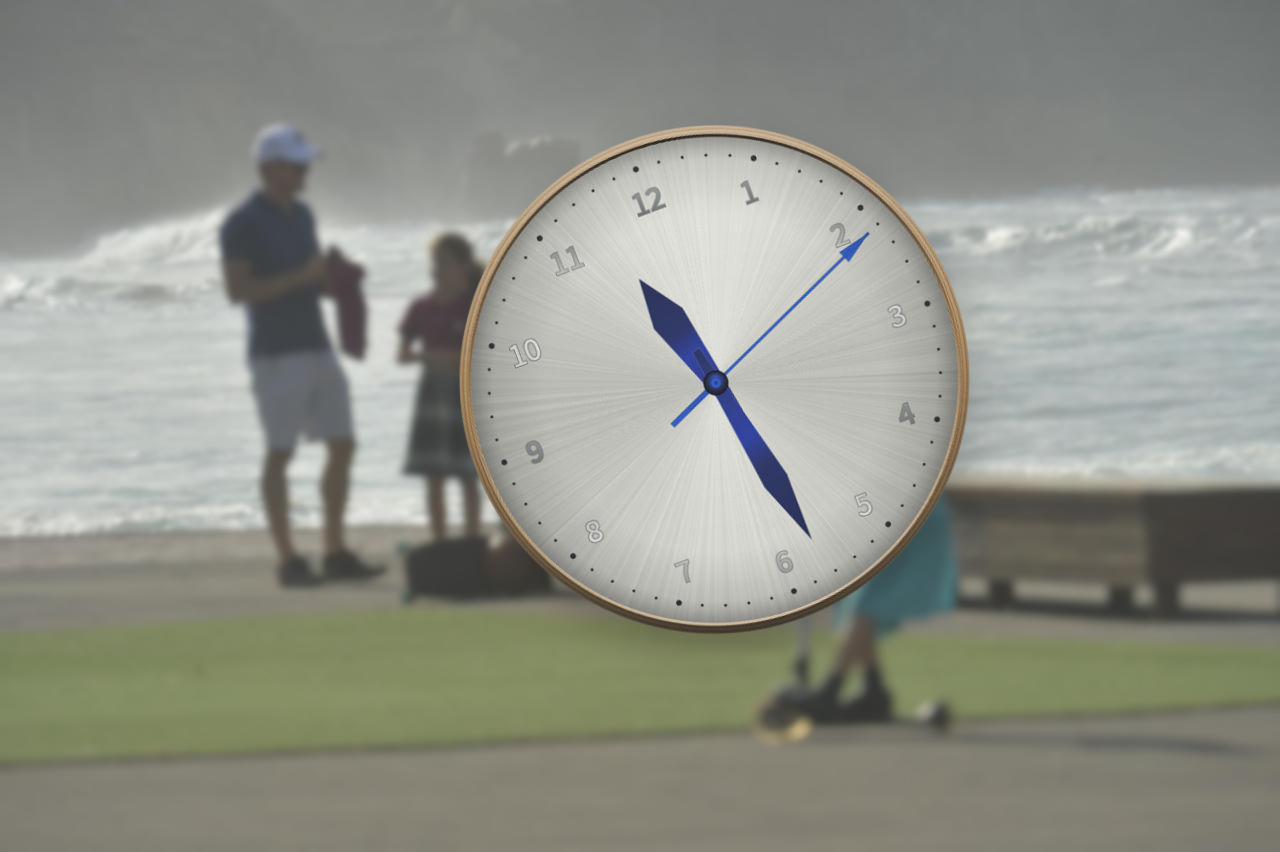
11:28:11
